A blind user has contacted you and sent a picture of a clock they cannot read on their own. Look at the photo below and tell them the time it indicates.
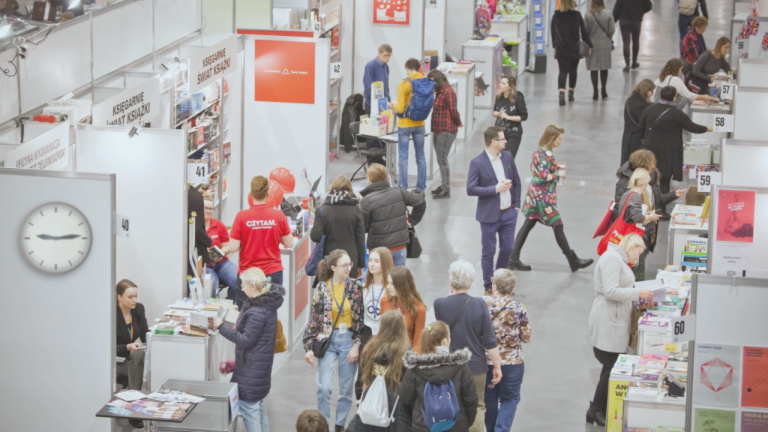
9:14
